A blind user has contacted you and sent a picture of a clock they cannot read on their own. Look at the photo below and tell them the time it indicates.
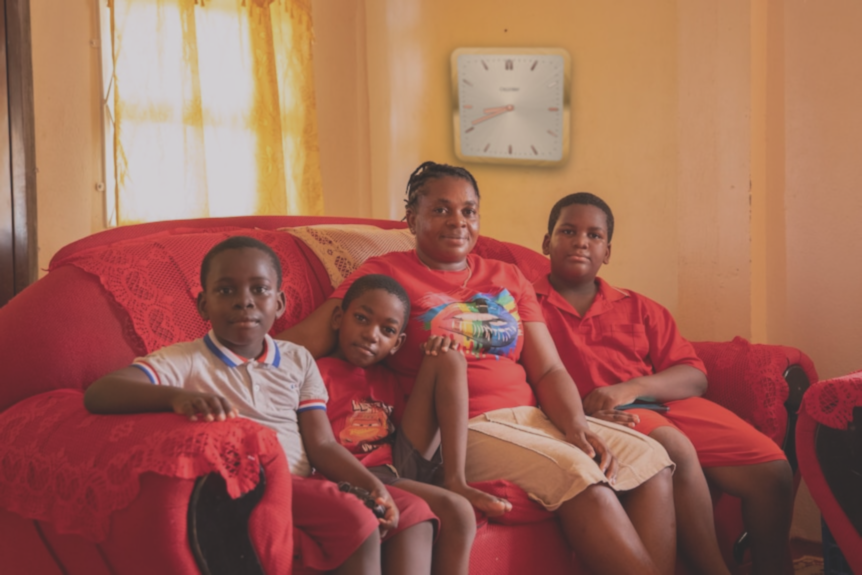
8:41
